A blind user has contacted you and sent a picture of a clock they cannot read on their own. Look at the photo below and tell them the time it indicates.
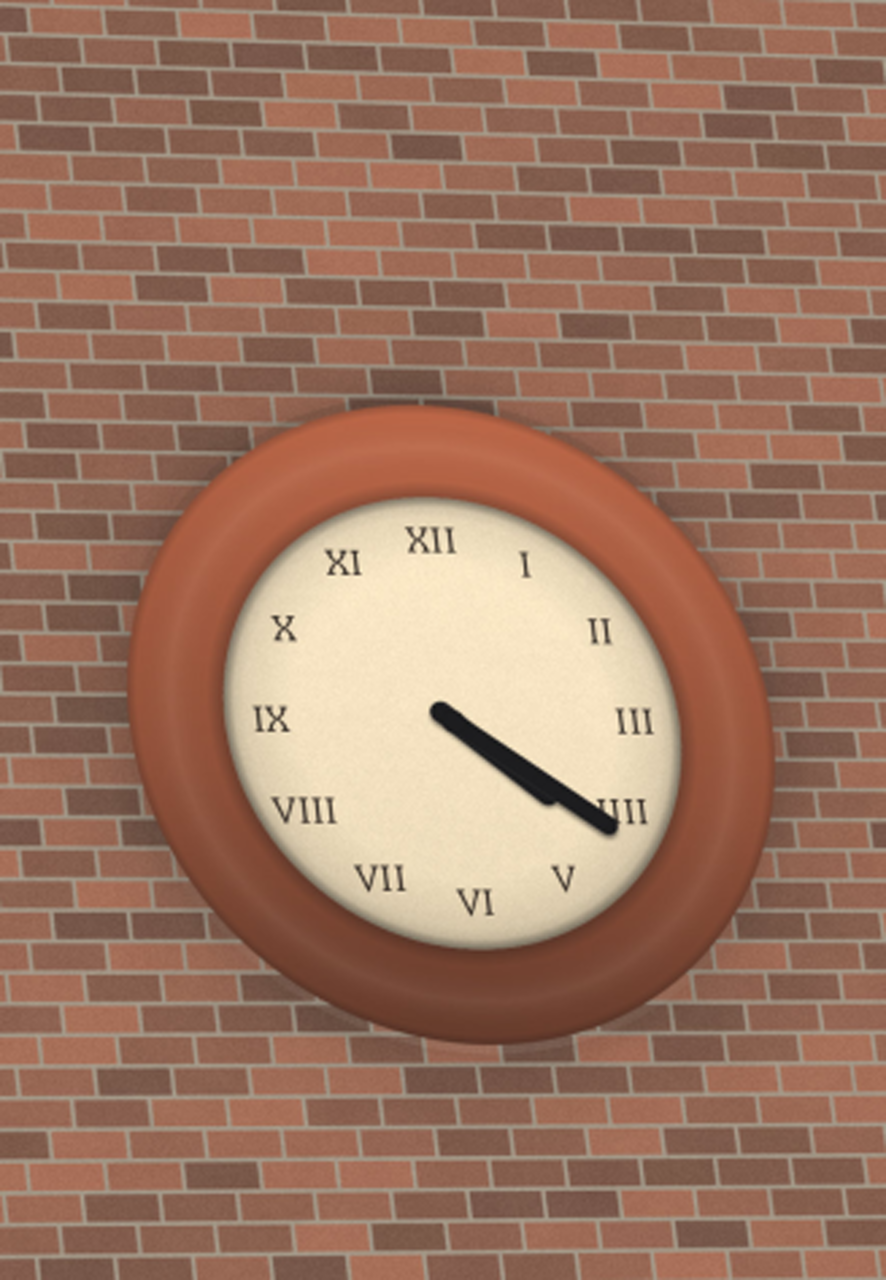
4:21
